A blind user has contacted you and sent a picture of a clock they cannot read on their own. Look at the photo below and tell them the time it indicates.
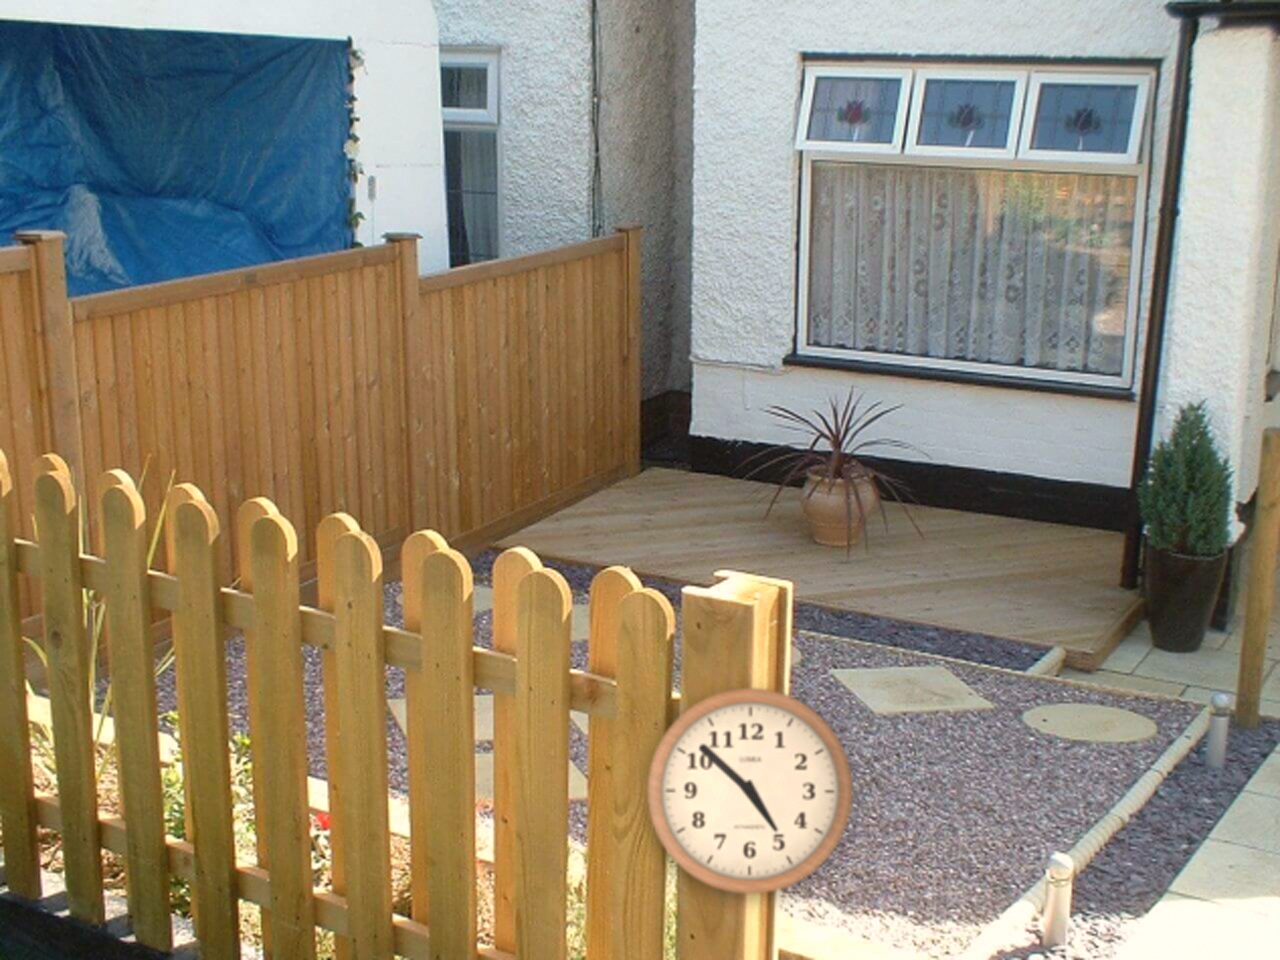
4:52
